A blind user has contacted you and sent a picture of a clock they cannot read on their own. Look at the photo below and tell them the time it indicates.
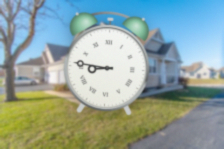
8:46
